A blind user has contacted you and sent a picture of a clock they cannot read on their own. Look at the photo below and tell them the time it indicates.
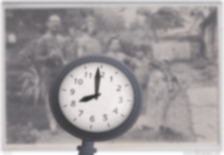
7:59
